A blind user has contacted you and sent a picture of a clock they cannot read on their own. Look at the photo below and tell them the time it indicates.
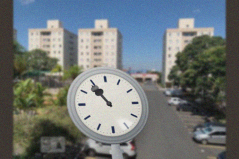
10:54
